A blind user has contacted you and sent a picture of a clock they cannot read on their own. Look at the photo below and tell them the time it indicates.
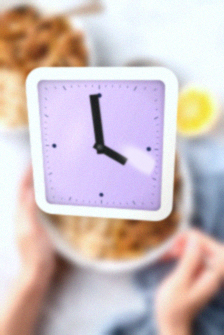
3:59
